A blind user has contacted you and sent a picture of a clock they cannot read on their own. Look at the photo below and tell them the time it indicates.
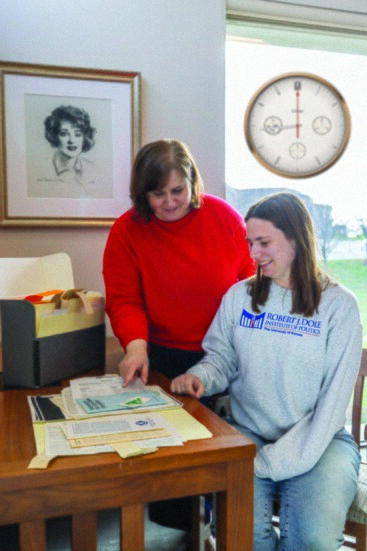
8:44
